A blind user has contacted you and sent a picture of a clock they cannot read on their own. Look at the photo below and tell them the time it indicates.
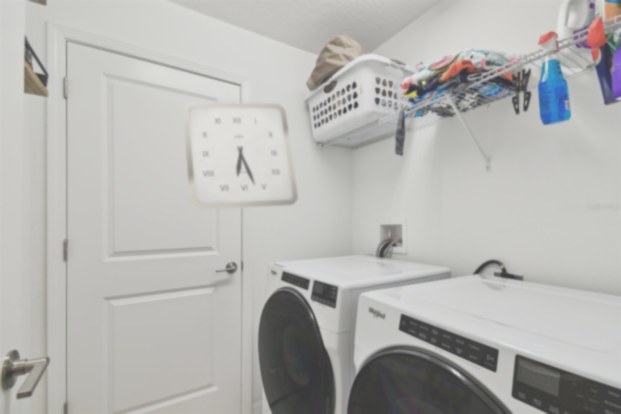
6:27
